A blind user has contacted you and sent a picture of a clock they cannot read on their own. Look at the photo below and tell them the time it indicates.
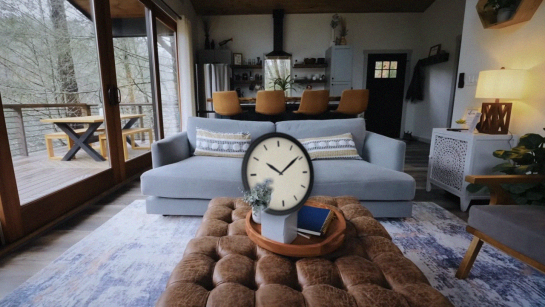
10:09
